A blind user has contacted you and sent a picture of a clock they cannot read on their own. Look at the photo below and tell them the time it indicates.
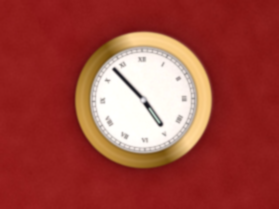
4:53
